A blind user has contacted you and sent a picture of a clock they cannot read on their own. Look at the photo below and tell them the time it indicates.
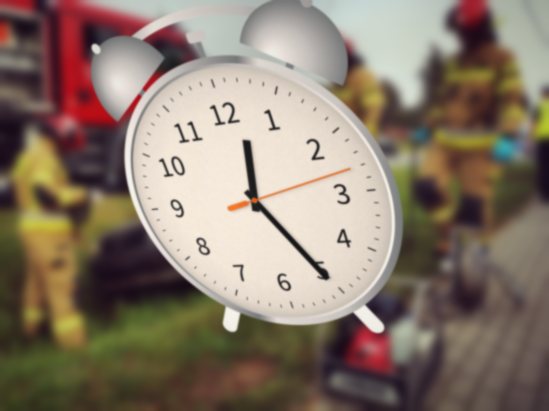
12:25:13
